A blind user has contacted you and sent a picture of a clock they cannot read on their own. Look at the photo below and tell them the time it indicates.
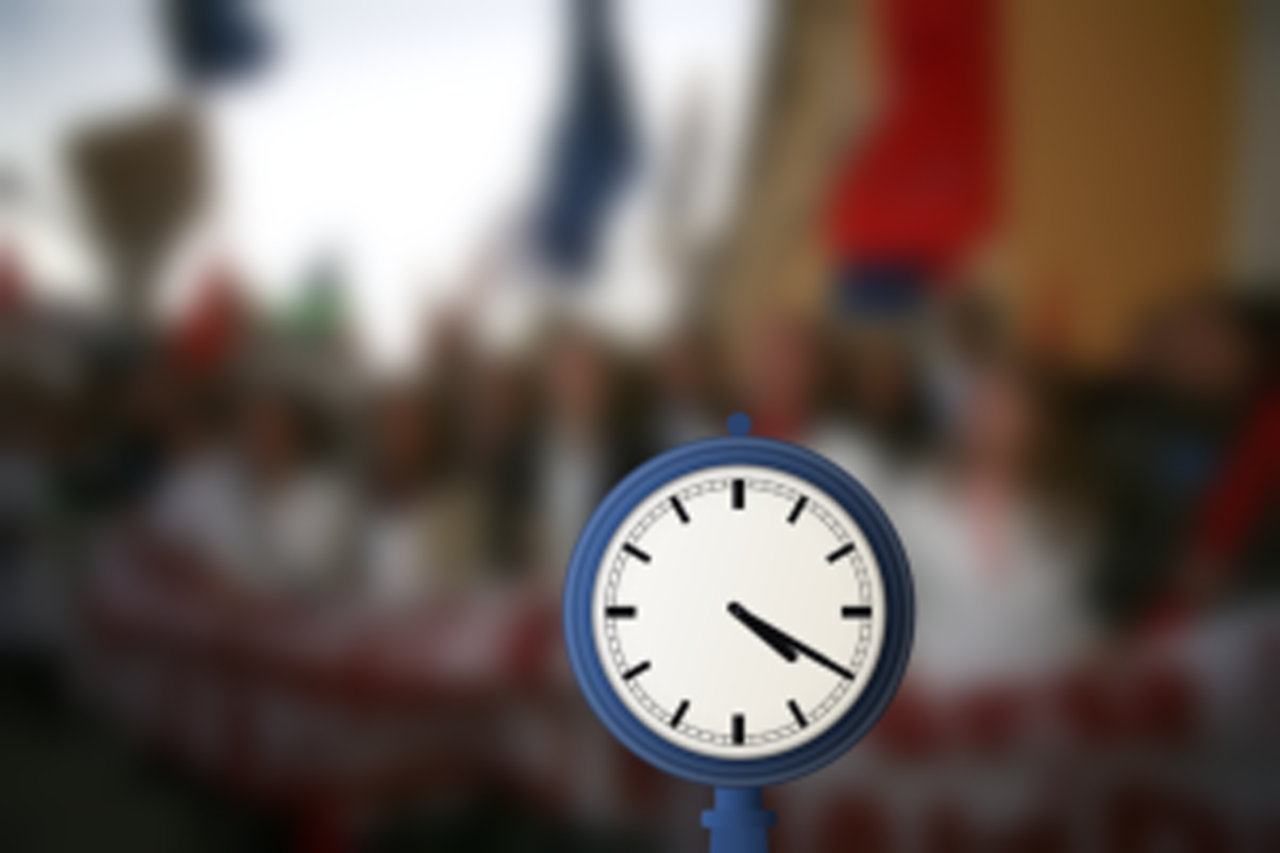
4:20
